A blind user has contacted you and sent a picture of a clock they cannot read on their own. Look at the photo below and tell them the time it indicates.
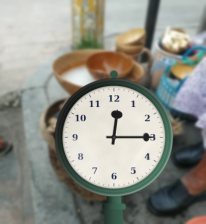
12:15
